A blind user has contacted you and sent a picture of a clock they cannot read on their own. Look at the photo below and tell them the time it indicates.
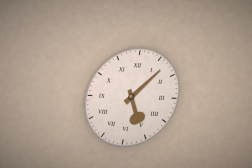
5:07
